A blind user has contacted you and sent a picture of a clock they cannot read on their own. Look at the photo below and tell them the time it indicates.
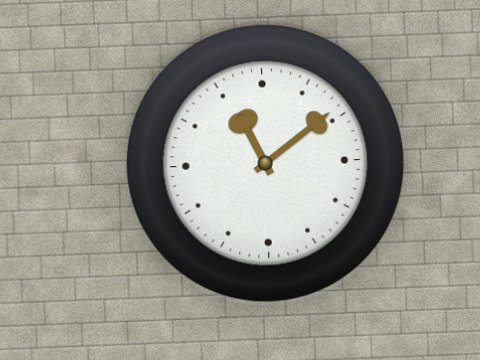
11:09
